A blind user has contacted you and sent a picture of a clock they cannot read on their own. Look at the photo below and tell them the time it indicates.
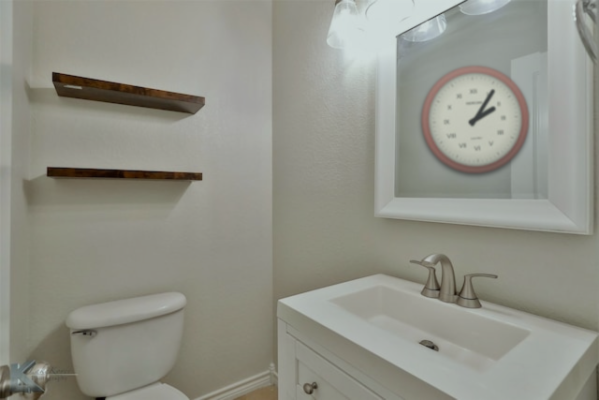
2:06
